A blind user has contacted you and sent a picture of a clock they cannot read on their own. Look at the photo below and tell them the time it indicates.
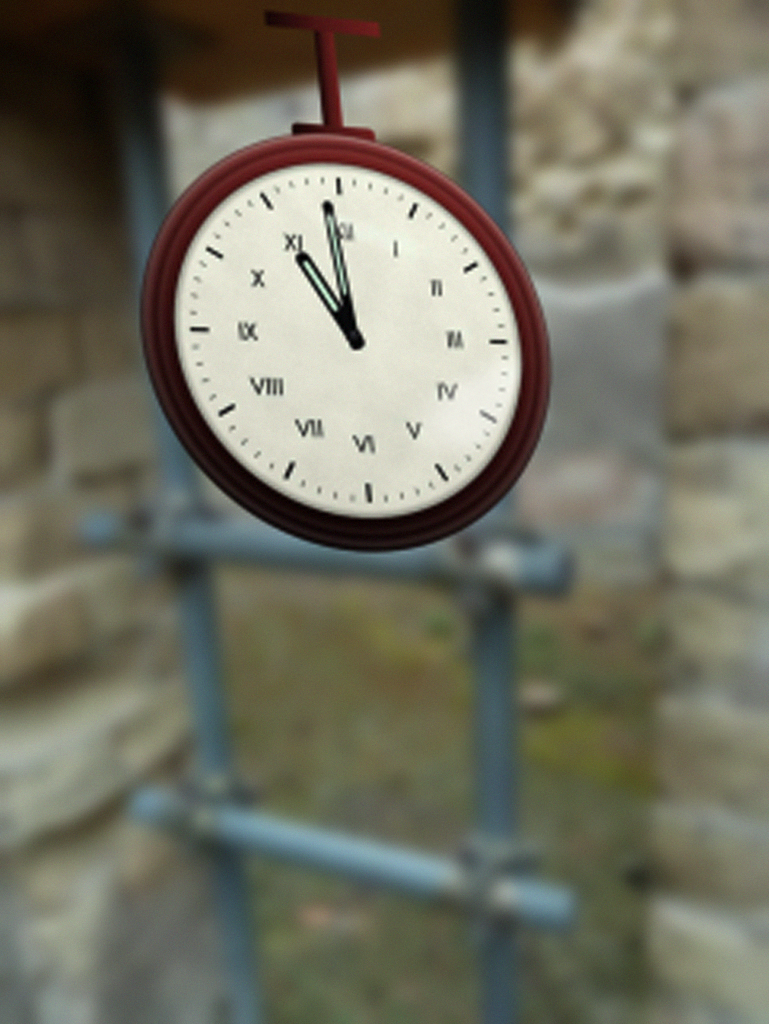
10:59
